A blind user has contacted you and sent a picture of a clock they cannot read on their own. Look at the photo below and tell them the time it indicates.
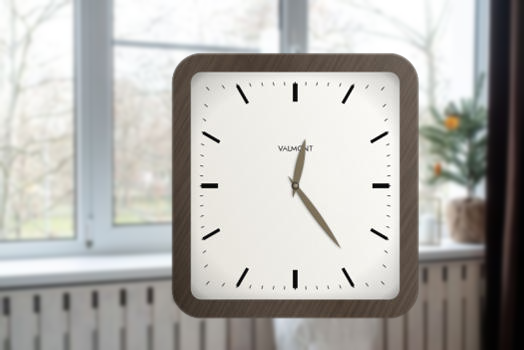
12:24
